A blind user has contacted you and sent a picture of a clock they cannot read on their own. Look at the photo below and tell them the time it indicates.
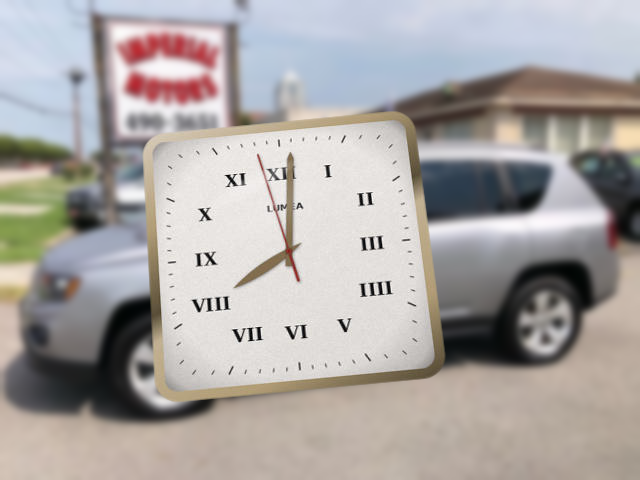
8:00:58
